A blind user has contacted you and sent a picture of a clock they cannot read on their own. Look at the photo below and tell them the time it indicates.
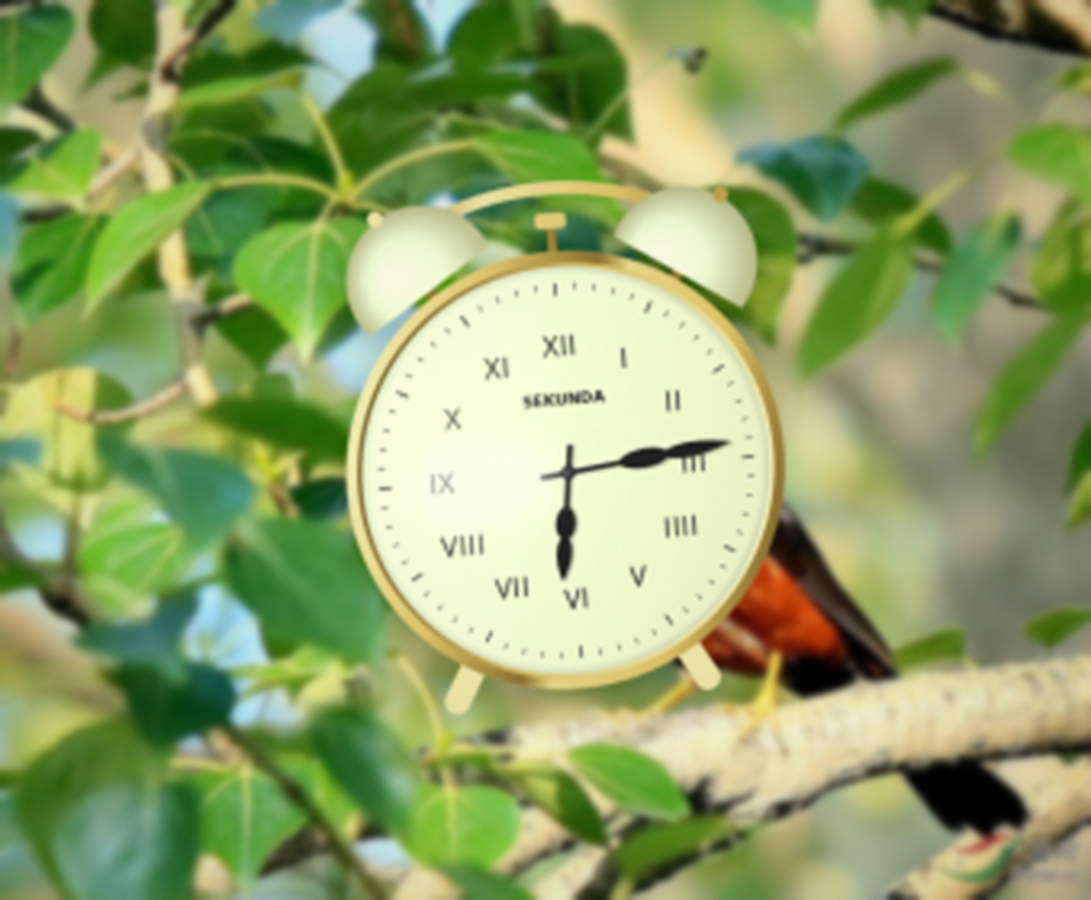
6:14
